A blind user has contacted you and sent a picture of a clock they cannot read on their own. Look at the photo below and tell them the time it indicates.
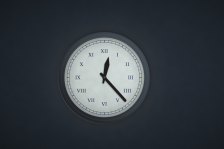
12:23
